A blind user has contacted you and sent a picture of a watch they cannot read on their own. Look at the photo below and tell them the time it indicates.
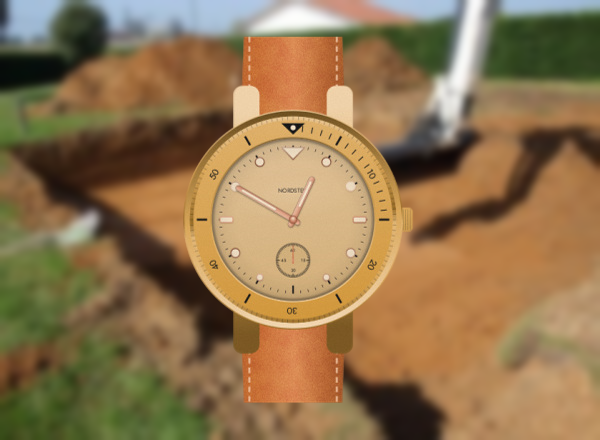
12:50
